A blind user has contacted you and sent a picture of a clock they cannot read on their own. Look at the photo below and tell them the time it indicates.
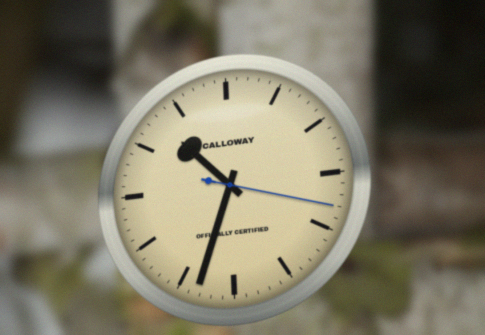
10:33:18
